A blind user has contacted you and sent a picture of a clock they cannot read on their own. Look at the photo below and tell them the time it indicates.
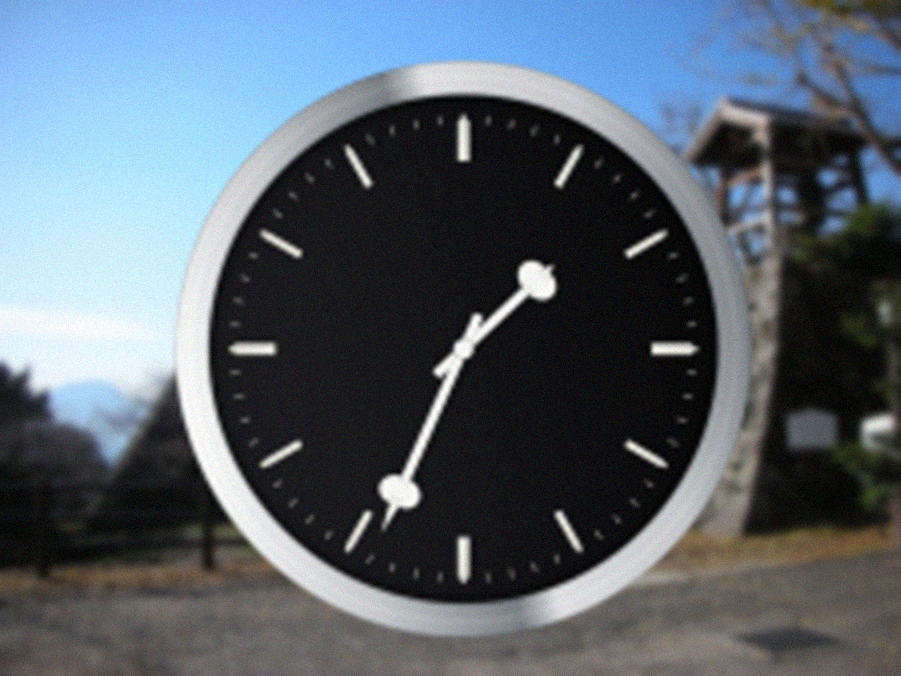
1:34
